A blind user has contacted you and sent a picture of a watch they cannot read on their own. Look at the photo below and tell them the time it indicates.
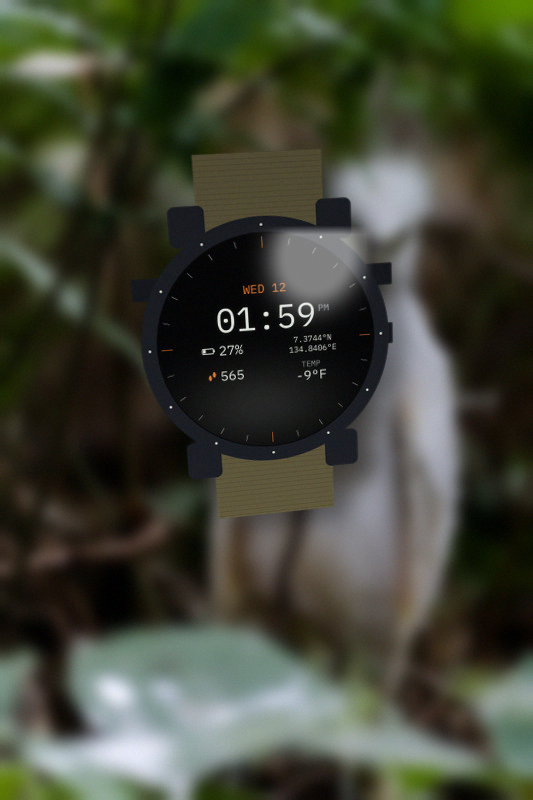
1:59
